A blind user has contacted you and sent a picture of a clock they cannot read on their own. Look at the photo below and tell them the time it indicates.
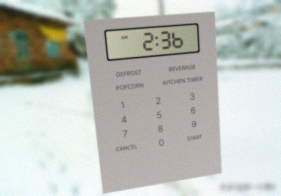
2:36
